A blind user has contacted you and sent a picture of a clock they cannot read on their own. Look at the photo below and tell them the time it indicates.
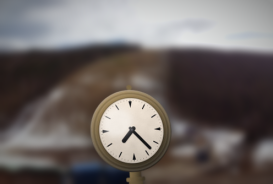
7:23
